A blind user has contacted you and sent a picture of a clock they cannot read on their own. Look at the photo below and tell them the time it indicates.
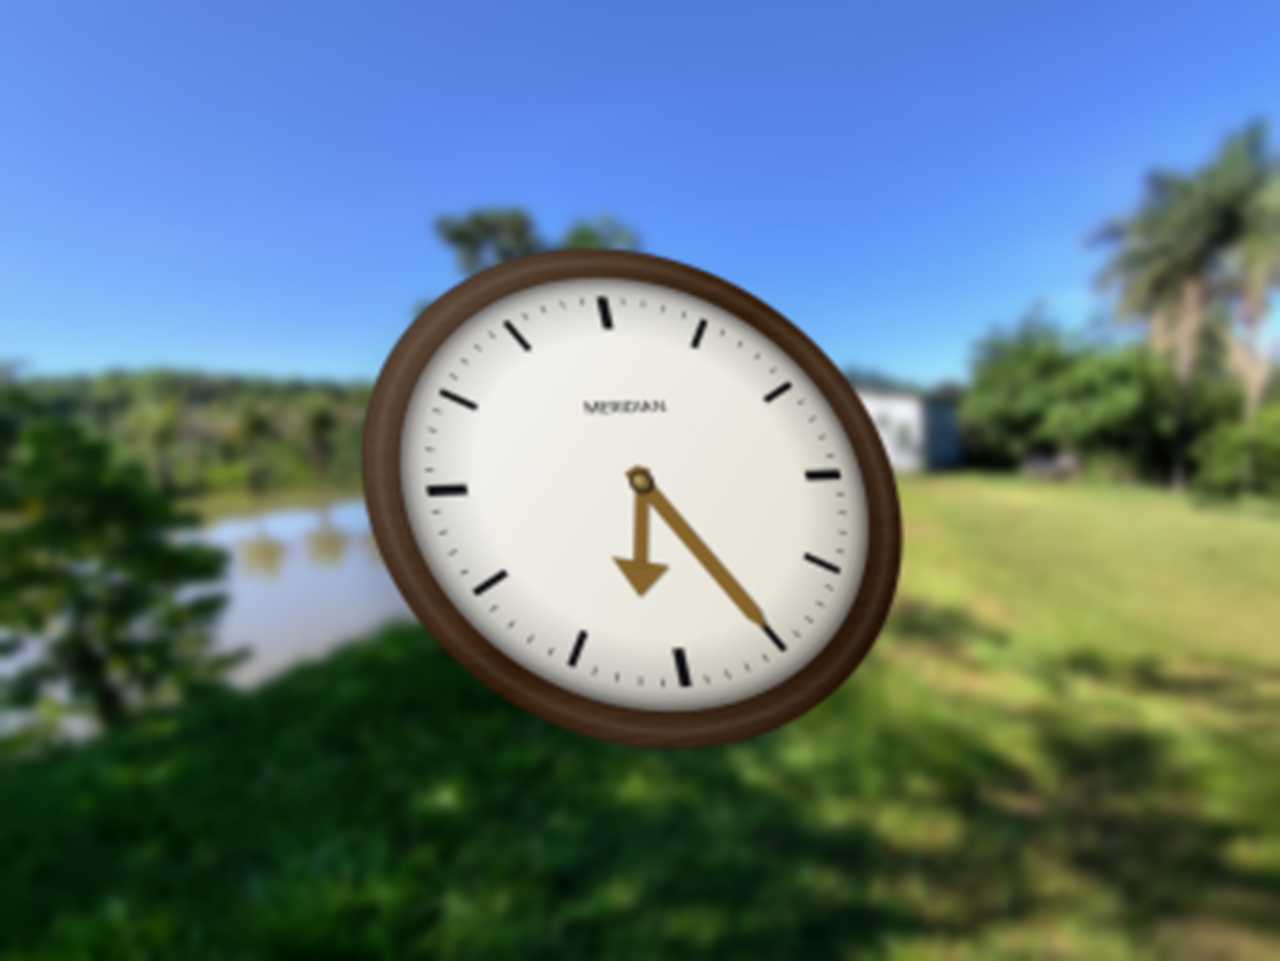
6:25
